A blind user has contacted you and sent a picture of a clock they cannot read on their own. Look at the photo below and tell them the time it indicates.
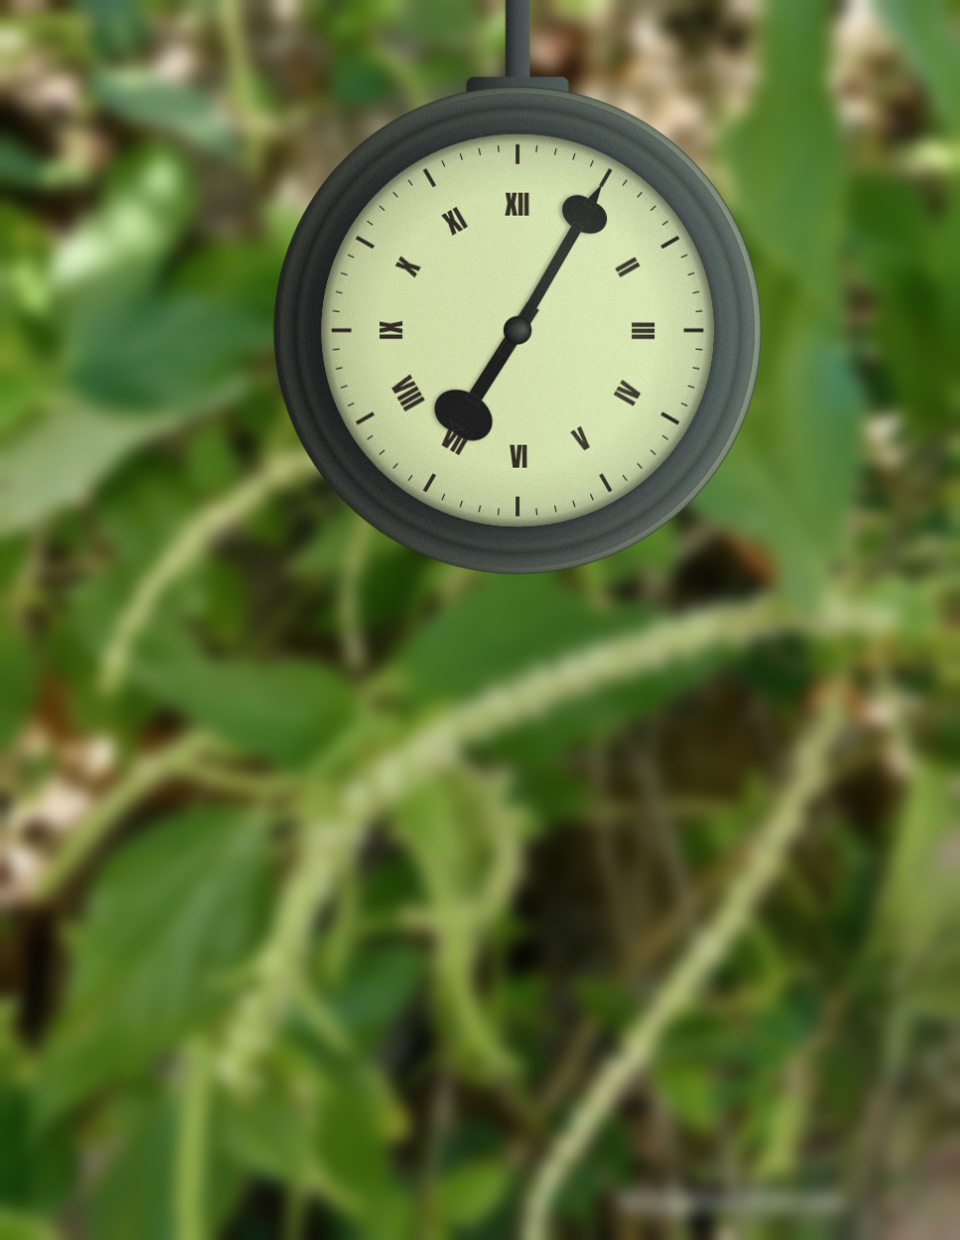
7:05
